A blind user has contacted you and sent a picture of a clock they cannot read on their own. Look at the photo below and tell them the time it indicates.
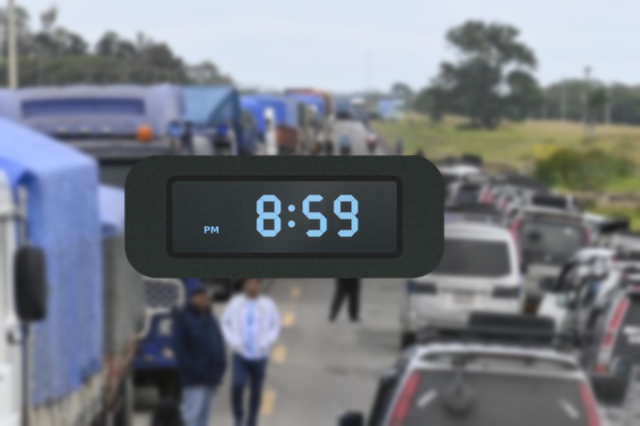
8:59
